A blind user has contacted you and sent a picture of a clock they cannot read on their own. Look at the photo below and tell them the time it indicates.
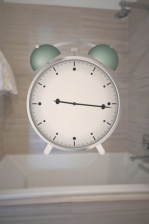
9:16
